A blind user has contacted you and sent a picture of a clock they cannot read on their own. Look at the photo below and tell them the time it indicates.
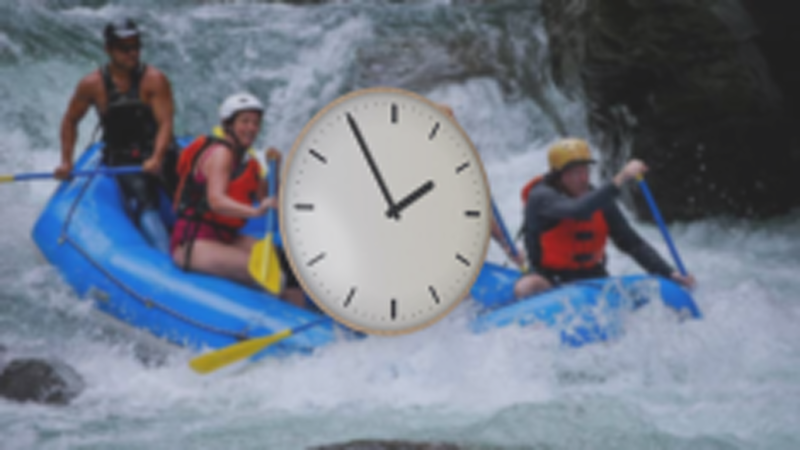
1:55
